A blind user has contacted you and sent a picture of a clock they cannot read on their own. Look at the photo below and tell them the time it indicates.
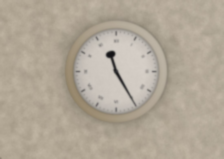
11:25
